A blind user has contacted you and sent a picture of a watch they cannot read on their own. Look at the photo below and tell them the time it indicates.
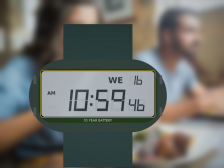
10:59:46
